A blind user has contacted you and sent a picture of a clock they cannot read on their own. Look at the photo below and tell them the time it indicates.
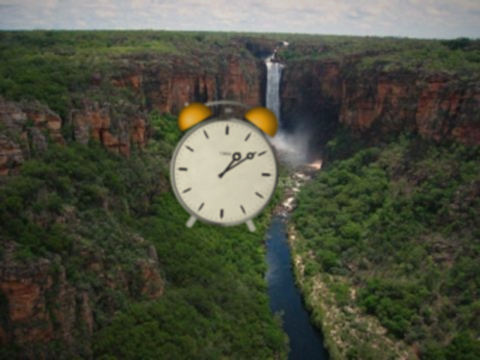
1:09
